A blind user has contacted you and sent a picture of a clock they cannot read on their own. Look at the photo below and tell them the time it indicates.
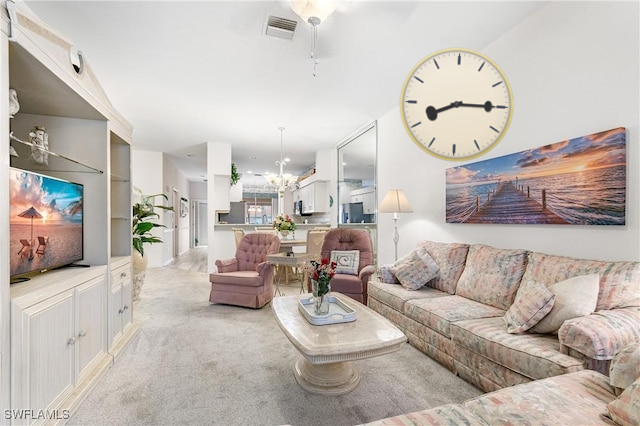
8:15
